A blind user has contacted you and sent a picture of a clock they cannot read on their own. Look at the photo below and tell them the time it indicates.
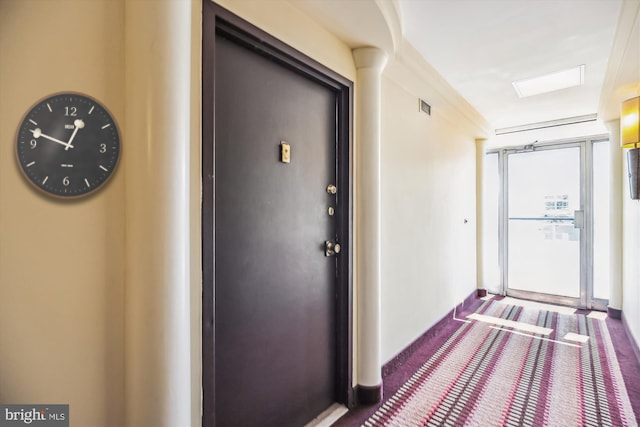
12:48
